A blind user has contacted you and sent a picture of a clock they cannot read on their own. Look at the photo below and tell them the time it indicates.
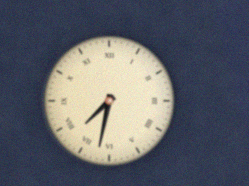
7:32
